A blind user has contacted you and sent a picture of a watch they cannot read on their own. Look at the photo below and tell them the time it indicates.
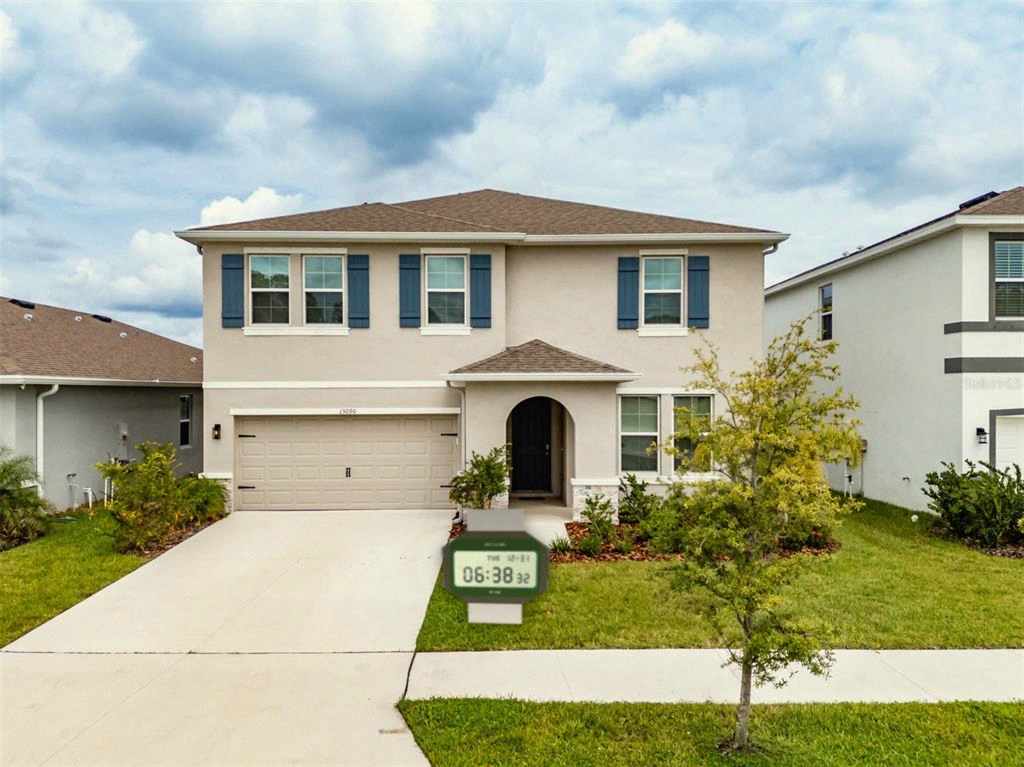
6:38
